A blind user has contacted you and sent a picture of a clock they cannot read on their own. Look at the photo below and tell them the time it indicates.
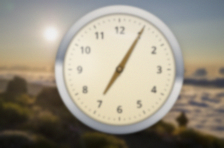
7:05
